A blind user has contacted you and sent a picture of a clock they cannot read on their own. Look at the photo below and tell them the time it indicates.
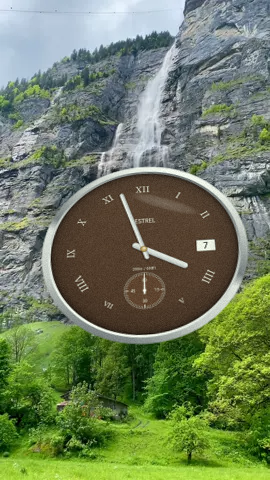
3:57
